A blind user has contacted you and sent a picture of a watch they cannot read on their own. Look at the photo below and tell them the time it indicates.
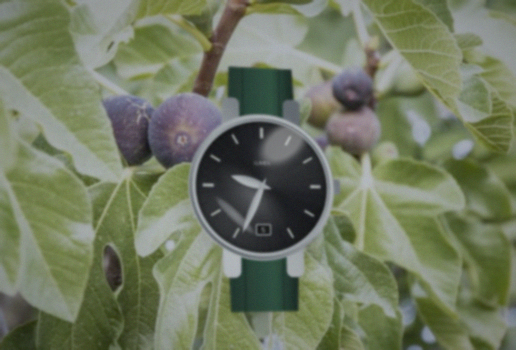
9:34
